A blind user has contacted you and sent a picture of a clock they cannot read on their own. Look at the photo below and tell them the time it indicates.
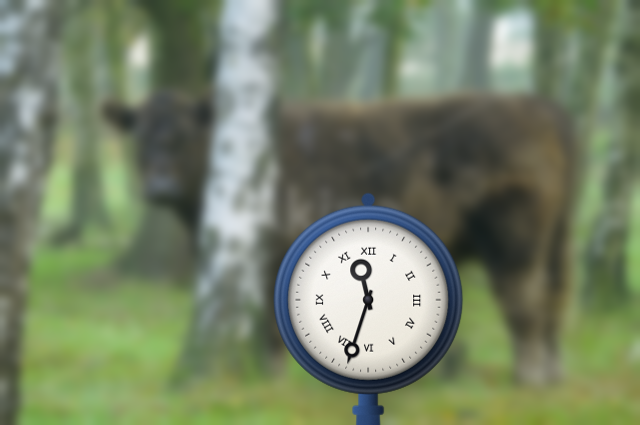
11:33
